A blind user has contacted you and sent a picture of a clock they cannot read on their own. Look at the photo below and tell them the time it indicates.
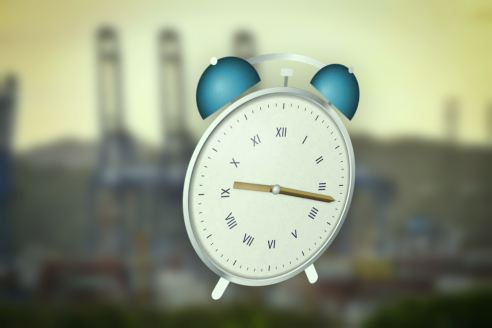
9:17
